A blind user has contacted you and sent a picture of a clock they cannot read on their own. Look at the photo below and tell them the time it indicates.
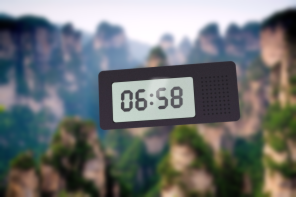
6:58
